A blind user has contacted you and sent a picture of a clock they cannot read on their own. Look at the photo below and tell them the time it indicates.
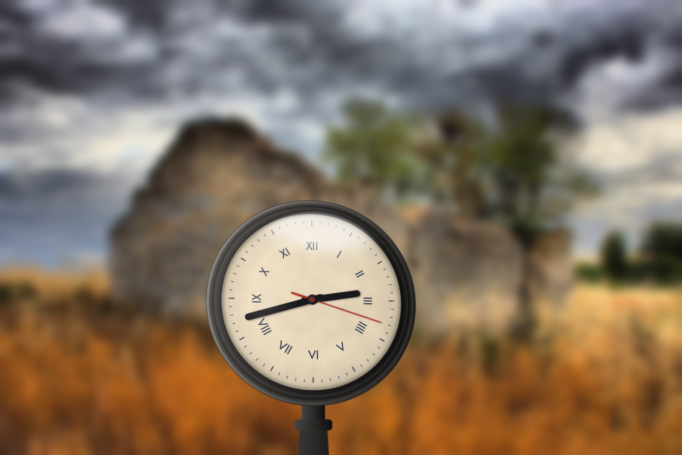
2:42:18
